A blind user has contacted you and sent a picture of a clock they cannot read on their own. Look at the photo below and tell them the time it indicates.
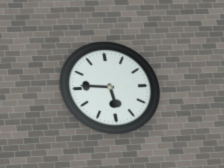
5:46
